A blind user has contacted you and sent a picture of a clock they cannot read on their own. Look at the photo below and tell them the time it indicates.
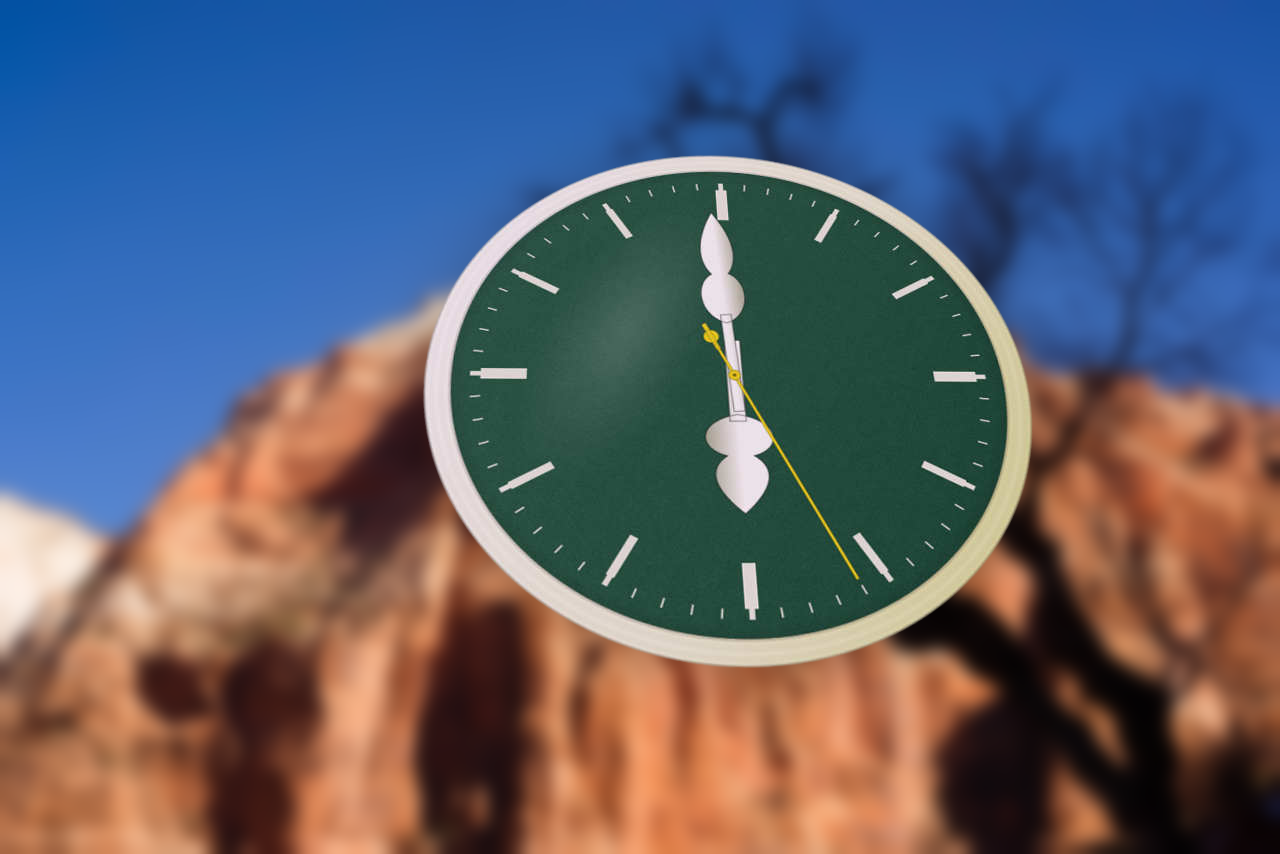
5:59:26
